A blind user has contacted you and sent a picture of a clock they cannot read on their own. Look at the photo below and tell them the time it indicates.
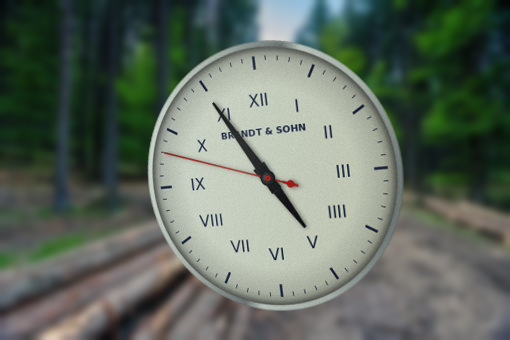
4:54:48
